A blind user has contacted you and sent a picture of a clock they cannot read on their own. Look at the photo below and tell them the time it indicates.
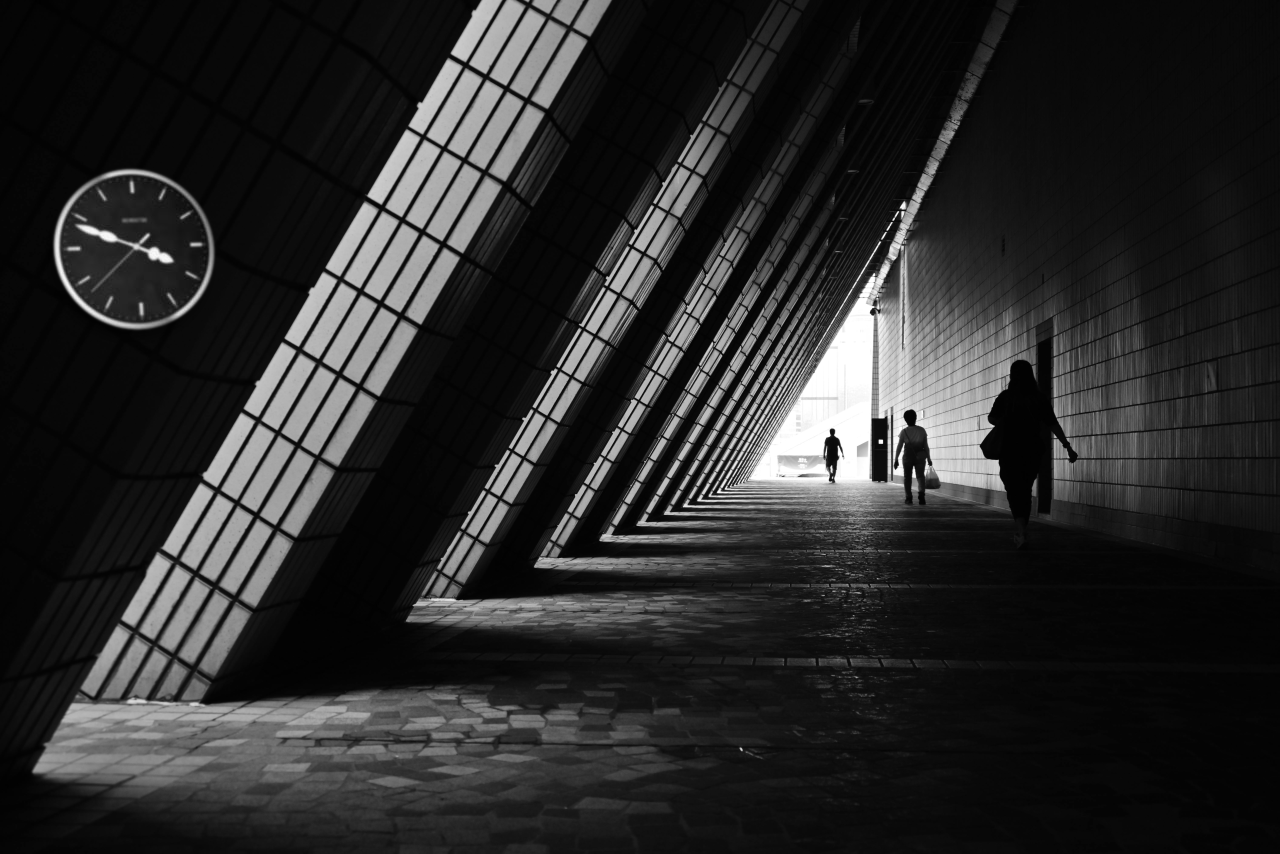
3:48:38
